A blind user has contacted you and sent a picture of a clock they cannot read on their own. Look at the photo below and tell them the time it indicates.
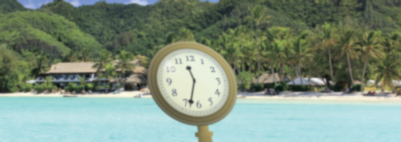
11:33
